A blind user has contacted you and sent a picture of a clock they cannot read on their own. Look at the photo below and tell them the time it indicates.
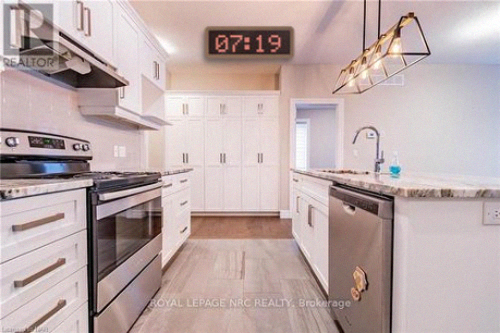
7:19
